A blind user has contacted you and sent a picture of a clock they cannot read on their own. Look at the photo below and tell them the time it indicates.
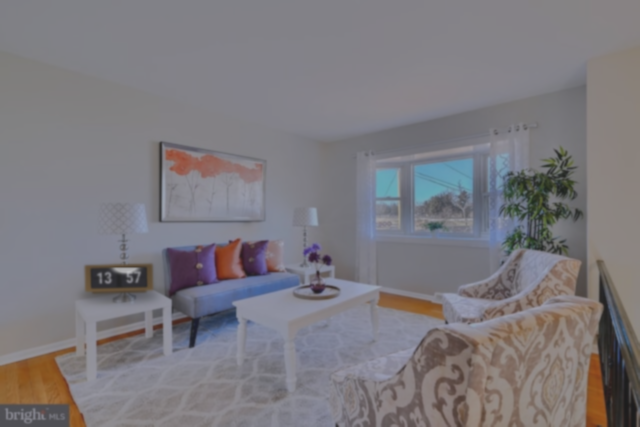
13:57
